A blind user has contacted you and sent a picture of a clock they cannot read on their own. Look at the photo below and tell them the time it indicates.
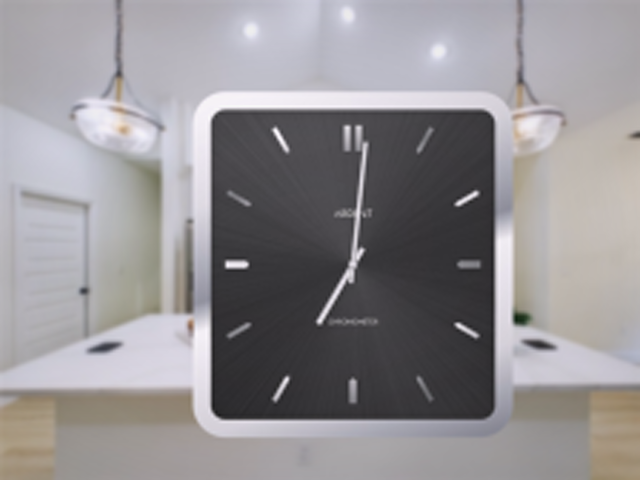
7:01
